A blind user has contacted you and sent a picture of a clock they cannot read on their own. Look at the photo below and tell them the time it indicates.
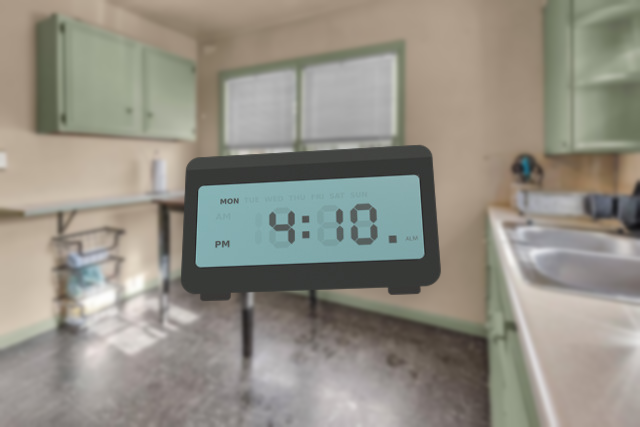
4:10
